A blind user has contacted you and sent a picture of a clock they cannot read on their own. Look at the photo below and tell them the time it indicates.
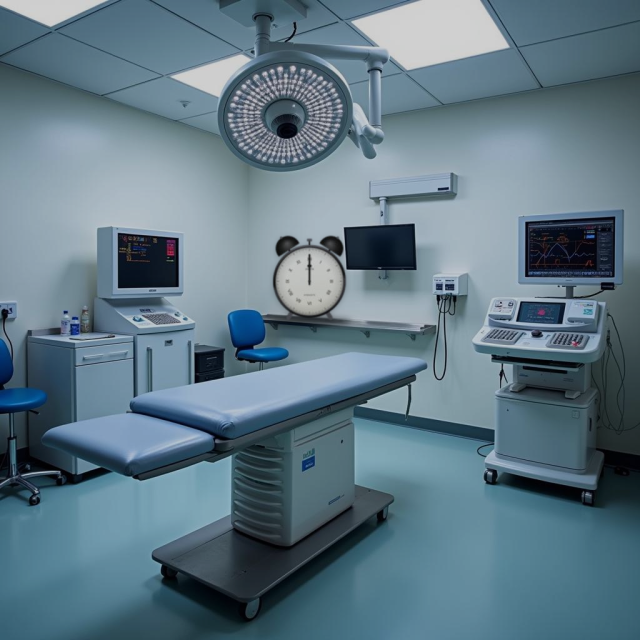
12:00
